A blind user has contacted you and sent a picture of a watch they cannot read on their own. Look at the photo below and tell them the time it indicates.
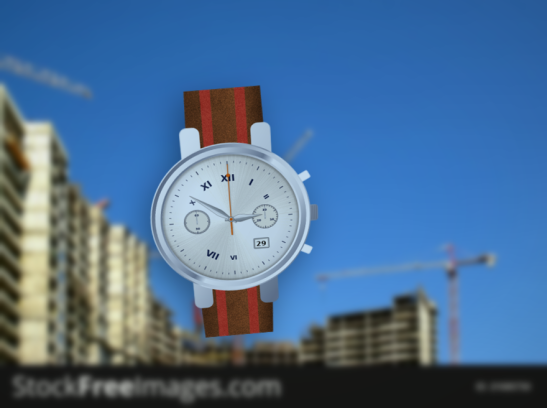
2:51
